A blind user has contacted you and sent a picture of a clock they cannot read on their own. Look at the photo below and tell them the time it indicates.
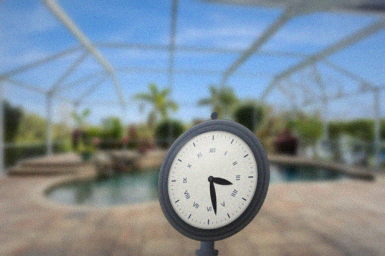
3:28
